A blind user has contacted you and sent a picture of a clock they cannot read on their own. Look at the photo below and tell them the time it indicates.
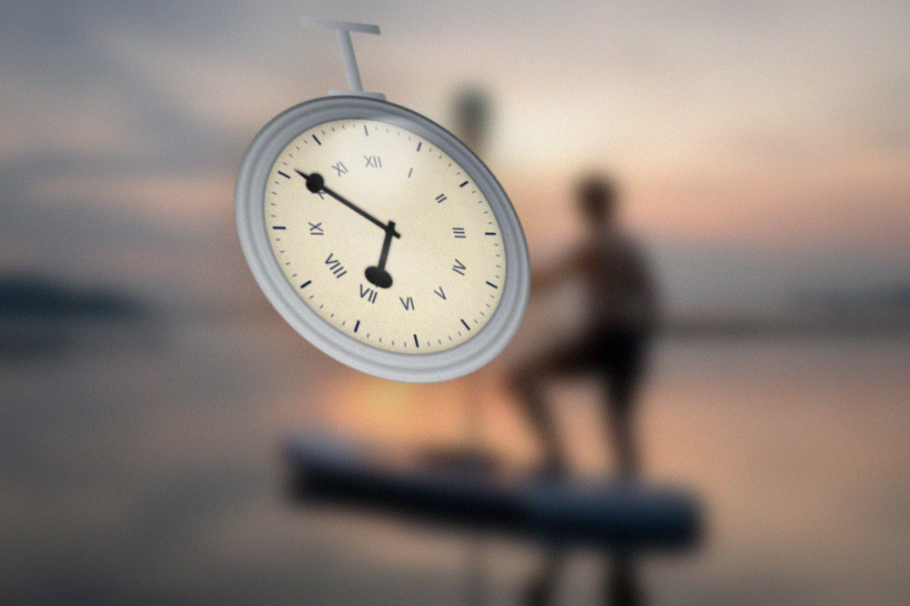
6:51
